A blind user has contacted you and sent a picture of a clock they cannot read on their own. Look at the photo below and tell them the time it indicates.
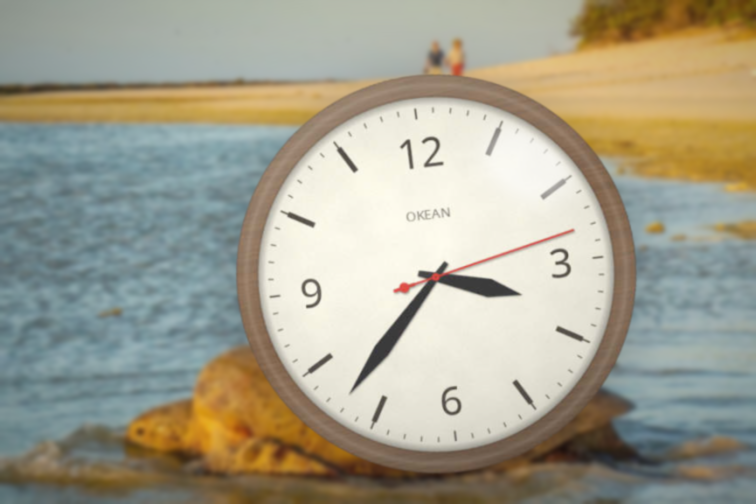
3:37:13
